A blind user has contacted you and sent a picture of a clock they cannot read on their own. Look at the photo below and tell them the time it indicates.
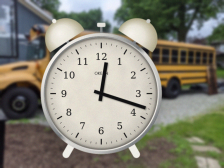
12:18
